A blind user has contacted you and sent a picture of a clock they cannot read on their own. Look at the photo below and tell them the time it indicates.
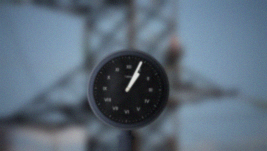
1:04
